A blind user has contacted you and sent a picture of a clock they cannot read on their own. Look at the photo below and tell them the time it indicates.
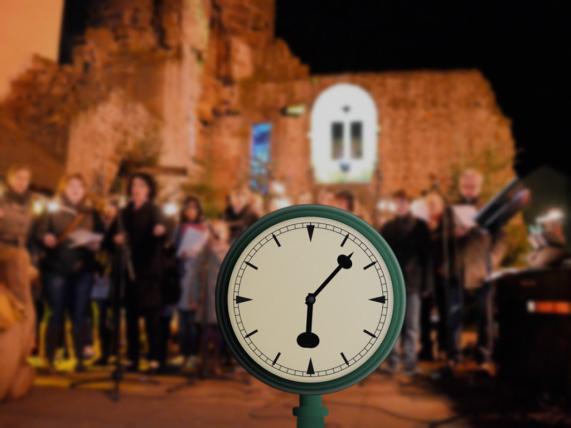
6:07
